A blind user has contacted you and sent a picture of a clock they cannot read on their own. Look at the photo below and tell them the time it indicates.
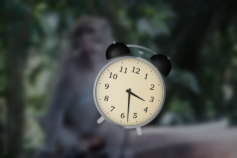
3:28
